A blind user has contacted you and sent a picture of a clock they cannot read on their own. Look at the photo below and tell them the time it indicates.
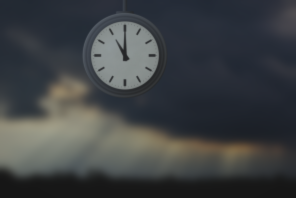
11:00
